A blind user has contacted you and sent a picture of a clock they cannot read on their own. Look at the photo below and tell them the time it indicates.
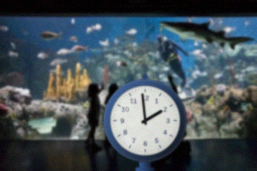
1:59
